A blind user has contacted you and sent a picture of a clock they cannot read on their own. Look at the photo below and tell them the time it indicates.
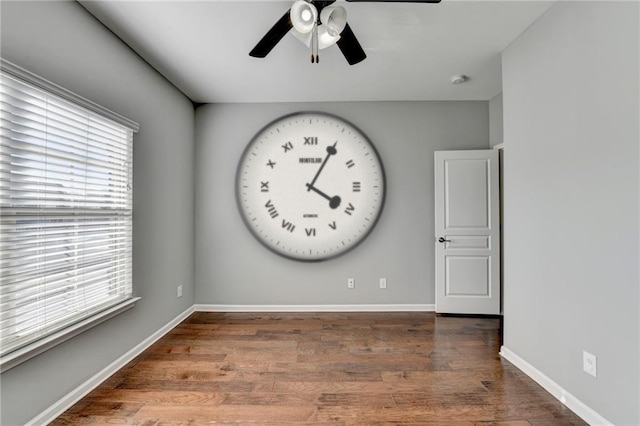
4:05
